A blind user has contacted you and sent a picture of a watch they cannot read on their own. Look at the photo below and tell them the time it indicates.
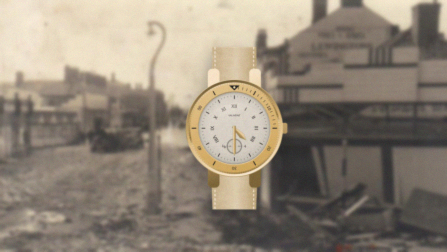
4:30
